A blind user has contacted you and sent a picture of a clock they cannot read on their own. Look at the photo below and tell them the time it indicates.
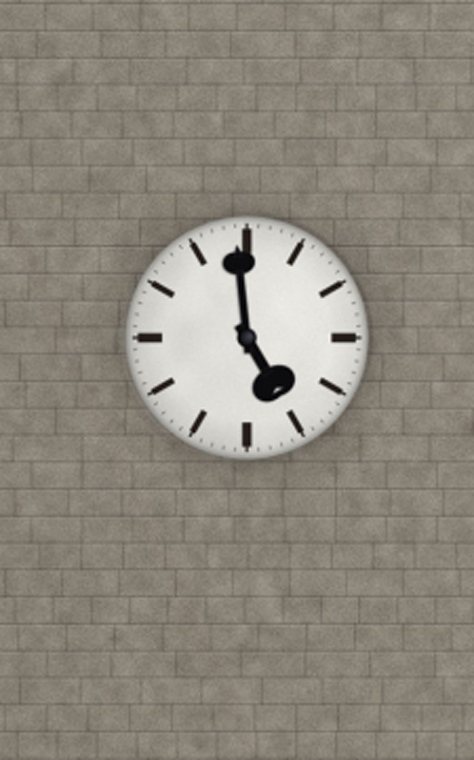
4:59
